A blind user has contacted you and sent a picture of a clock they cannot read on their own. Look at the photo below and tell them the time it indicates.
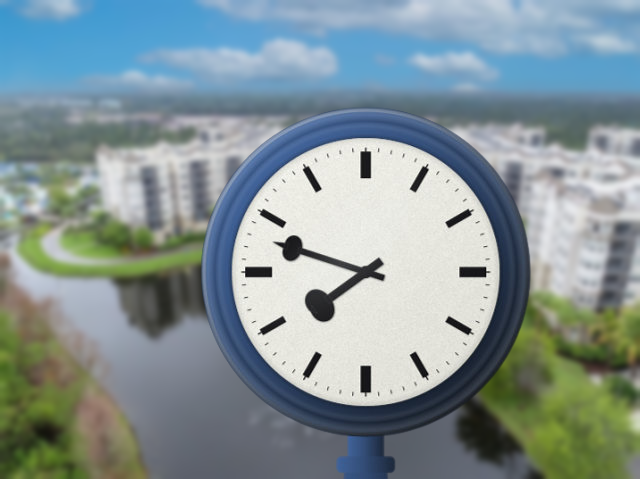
7:48
